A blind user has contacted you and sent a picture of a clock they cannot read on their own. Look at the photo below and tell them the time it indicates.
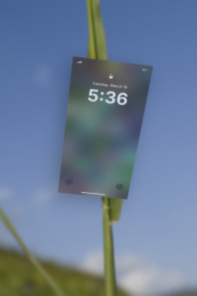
5:36
